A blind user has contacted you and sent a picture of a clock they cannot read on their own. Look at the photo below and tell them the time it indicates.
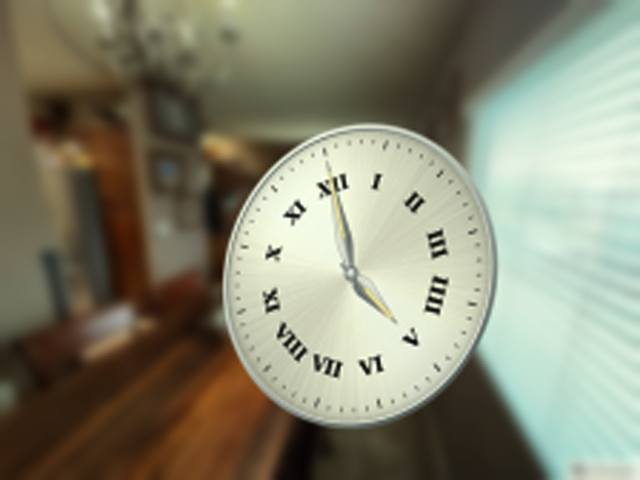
5:00
